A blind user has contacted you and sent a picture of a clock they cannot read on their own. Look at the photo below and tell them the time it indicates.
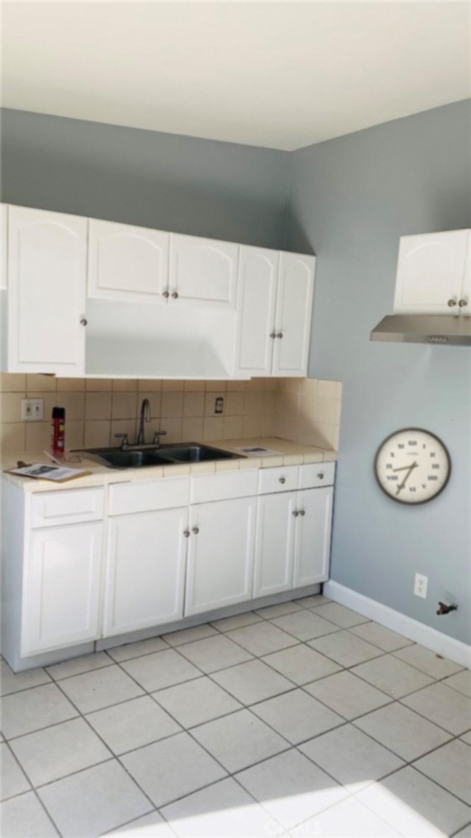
8:35
